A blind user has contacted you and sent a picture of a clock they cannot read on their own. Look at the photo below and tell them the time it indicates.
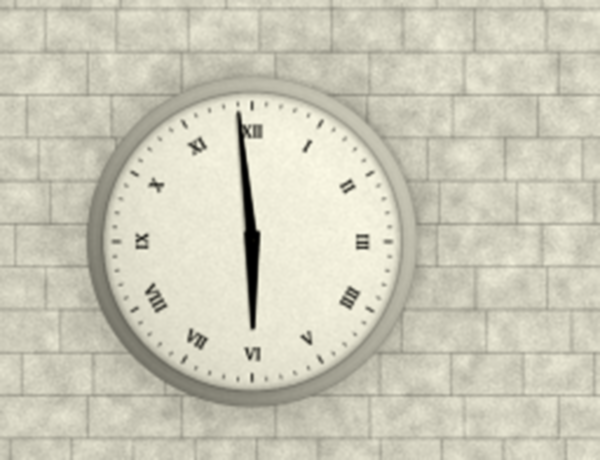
5:59
